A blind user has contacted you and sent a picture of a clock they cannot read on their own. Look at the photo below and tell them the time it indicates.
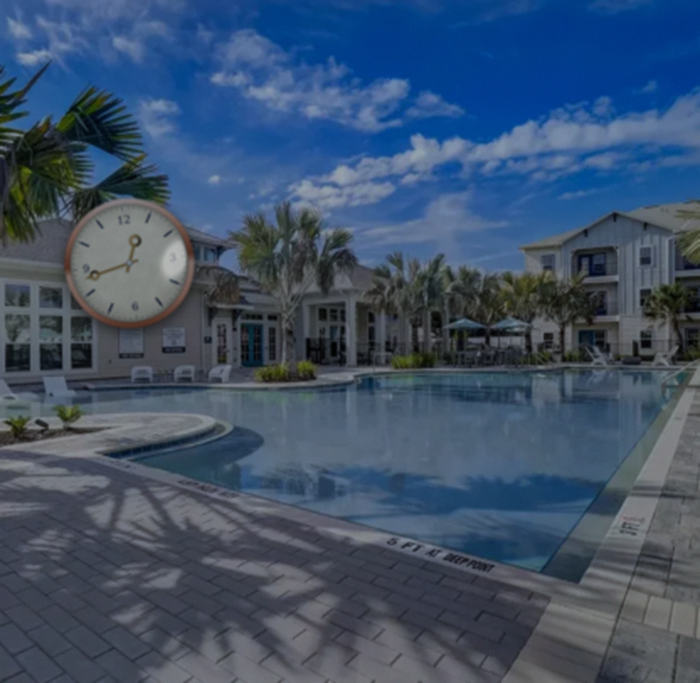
12:43
